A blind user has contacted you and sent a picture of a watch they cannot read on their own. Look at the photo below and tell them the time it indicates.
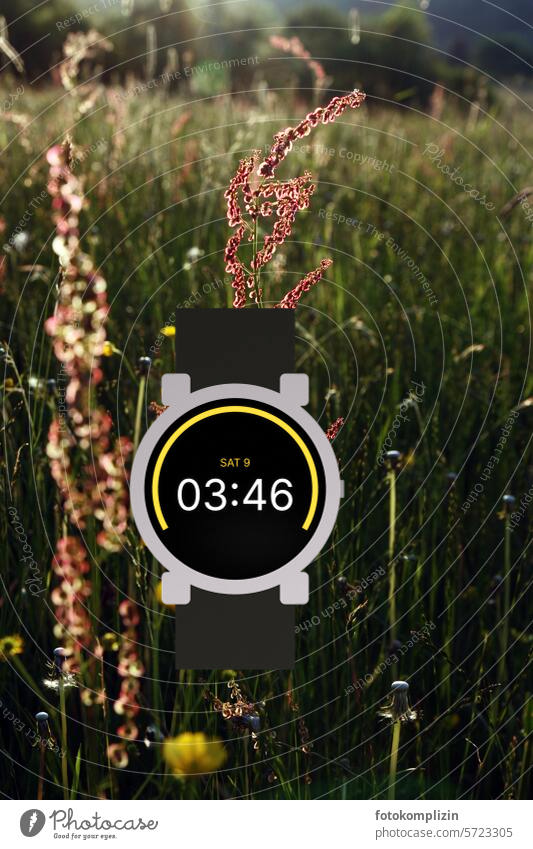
3:46
